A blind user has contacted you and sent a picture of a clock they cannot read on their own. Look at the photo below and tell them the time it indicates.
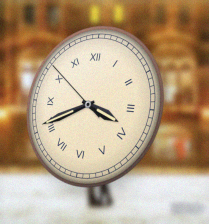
3:40:51
